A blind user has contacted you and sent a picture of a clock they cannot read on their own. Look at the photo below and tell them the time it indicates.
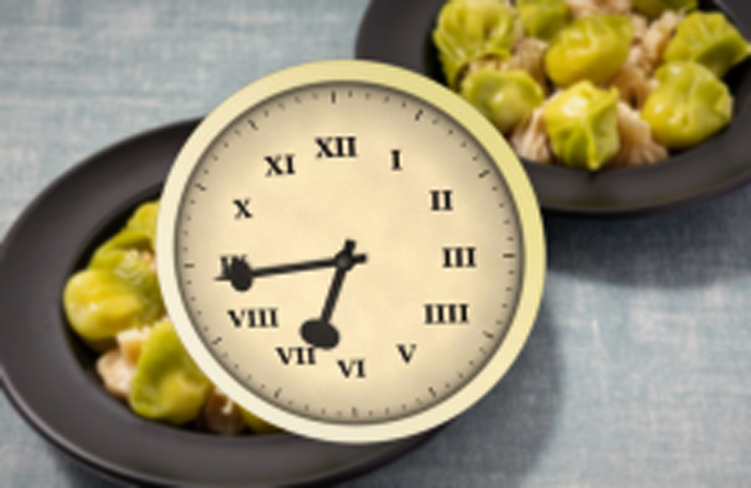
6:44
